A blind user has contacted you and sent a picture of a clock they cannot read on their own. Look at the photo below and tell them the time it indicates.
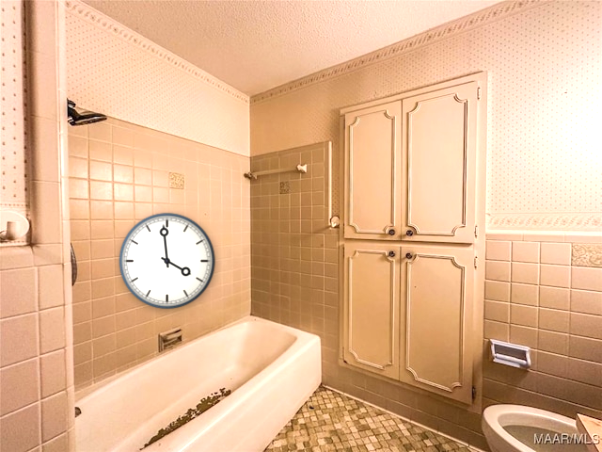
3:59
